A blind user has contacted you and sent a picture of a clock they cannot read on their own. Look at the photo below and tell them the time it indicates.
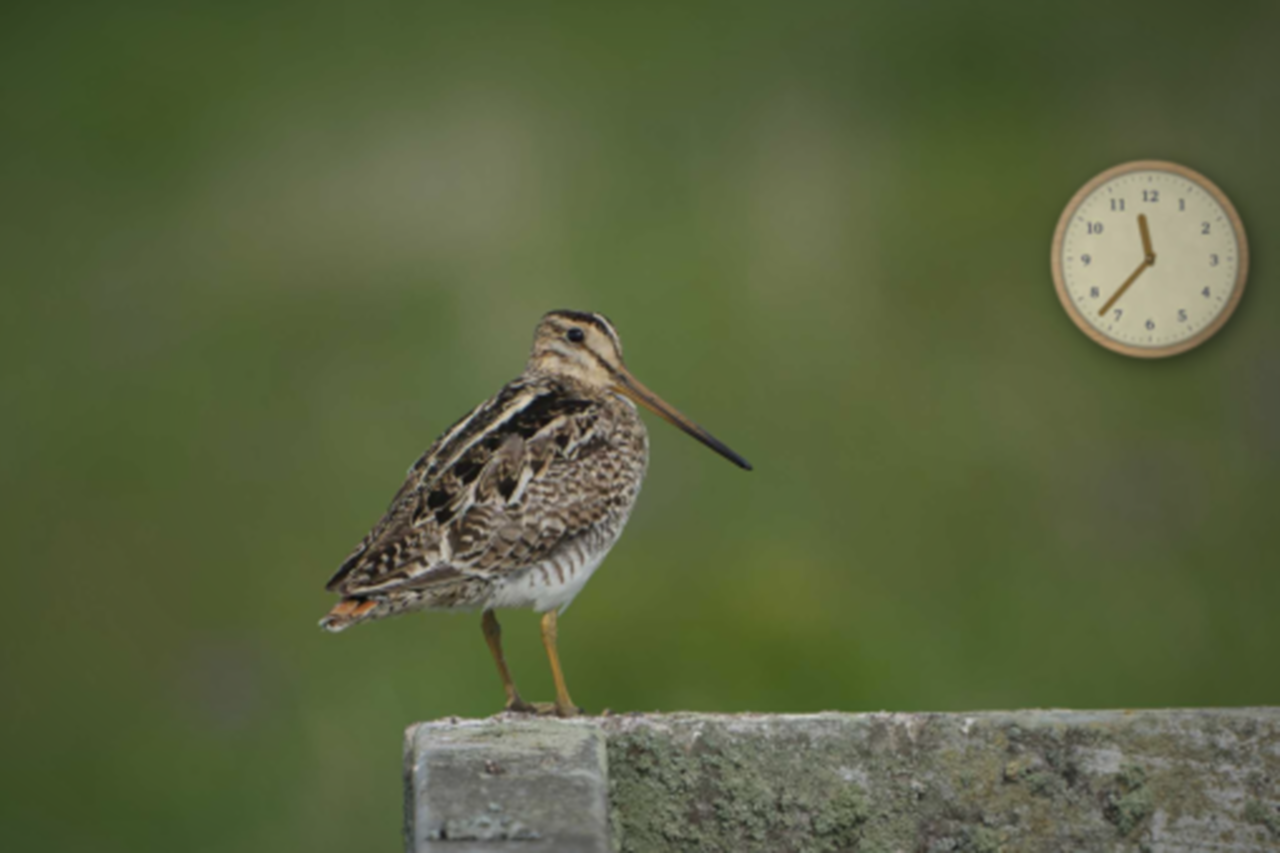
11:37
